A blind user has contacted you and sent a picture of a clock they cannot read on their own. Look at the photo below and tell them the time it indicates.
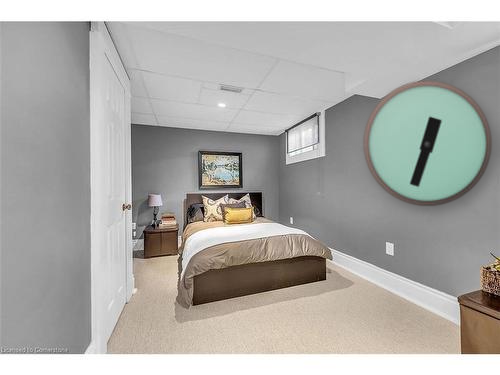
12:33
